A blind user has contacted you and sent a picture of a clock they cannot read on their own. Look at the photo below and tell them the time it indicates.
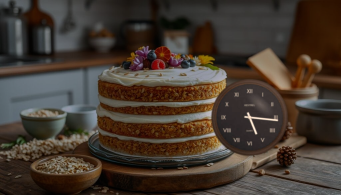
5:16
